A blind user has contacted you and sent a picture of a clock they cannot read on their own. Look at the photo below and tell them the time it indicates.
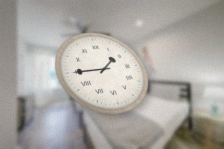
1:45
